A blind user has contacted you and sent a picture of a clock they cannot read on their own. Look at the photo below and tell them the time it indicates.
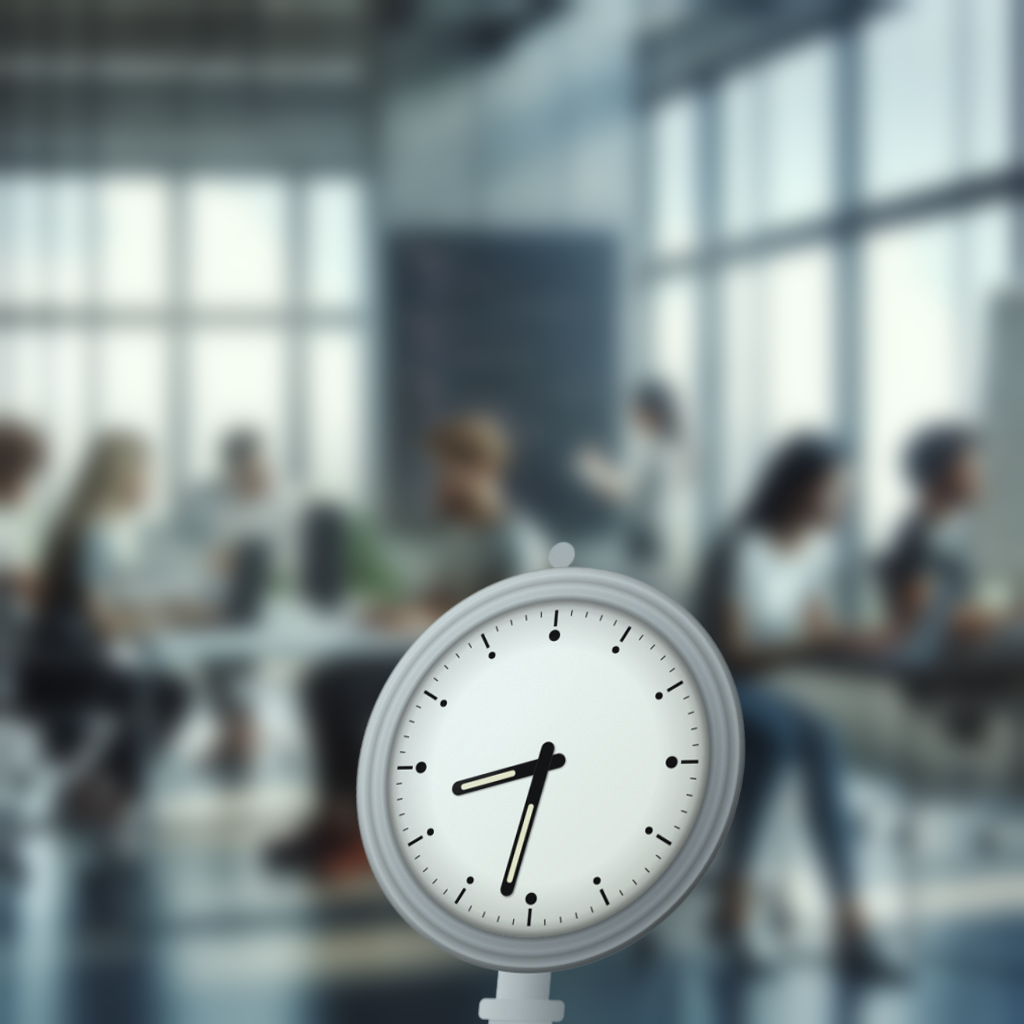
8:32
